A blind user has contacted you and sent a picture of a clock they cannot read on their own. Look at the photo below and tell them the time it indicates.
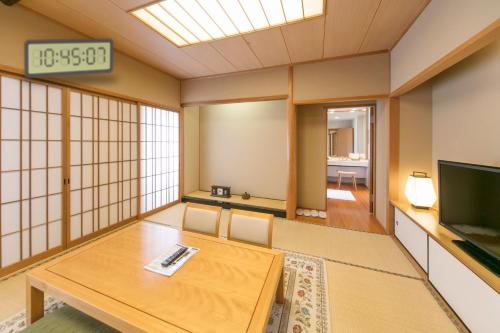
10:45:07
